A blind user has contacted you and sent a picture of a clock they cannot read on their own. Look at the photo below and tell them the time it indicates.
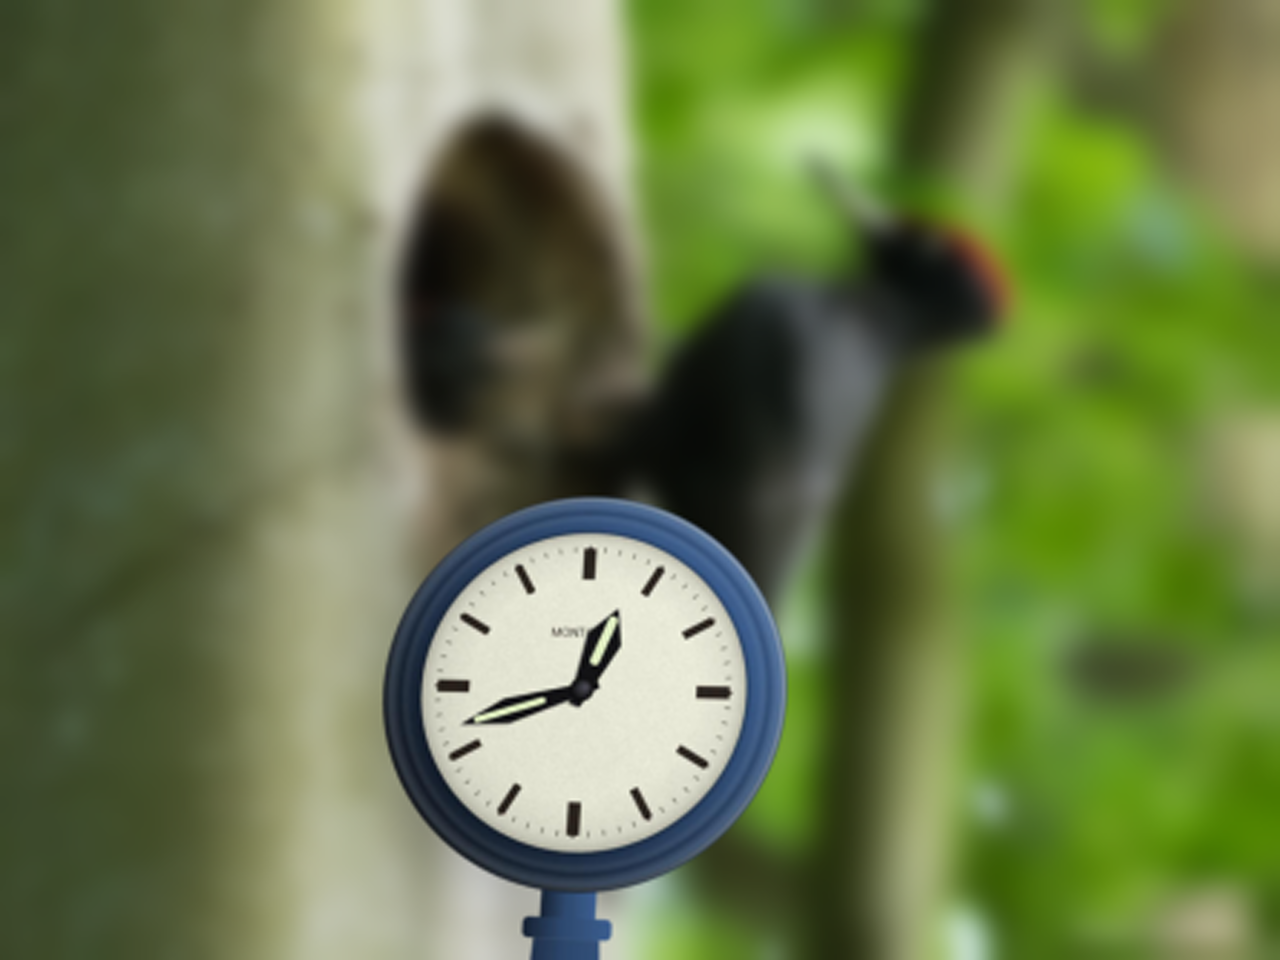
12:42
